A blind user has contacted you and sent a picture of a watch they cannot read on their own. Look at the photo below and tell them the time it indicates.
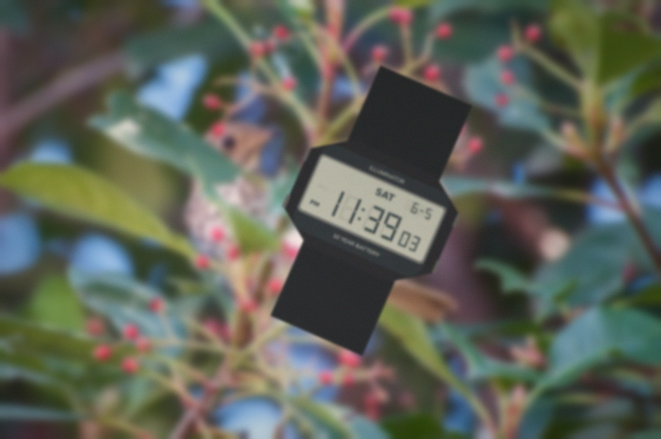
11:39:03
